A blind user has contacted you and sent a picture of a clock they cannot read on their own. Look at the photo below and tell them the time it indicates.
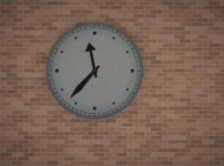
11:37
